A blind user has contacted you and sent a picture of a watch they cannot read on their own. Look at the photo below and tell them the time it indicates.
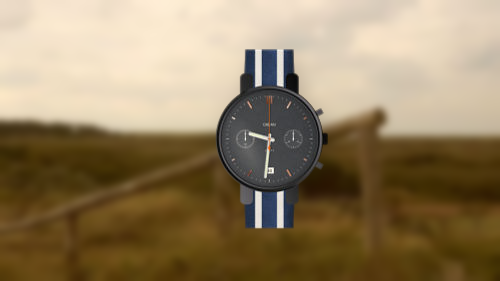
9:31
